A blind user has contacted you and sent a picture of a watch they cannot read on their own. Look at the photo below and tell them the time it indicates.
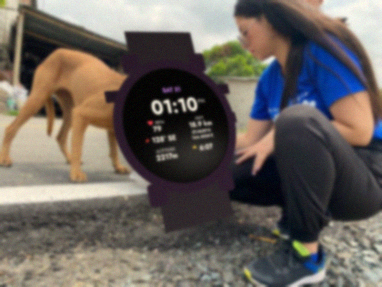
1:10
